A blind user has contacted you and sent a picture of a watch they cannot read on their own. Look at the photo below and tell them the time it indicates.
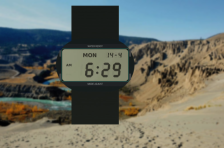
6:29
